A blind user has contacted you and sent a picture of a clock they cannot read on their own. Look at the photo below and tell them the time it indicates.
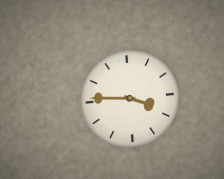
3:46
